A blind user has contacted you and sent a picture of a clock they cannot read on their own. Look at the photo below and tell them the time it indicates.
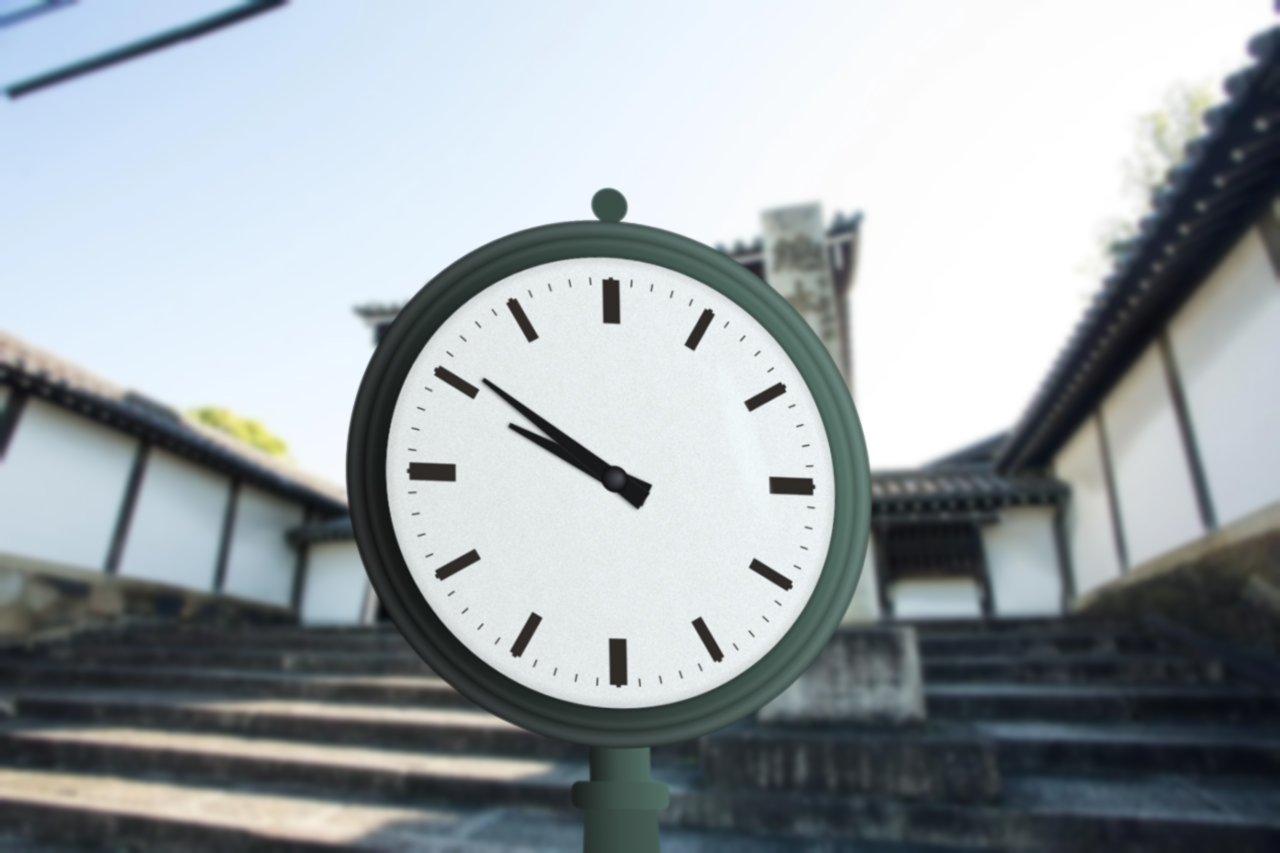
9:51
